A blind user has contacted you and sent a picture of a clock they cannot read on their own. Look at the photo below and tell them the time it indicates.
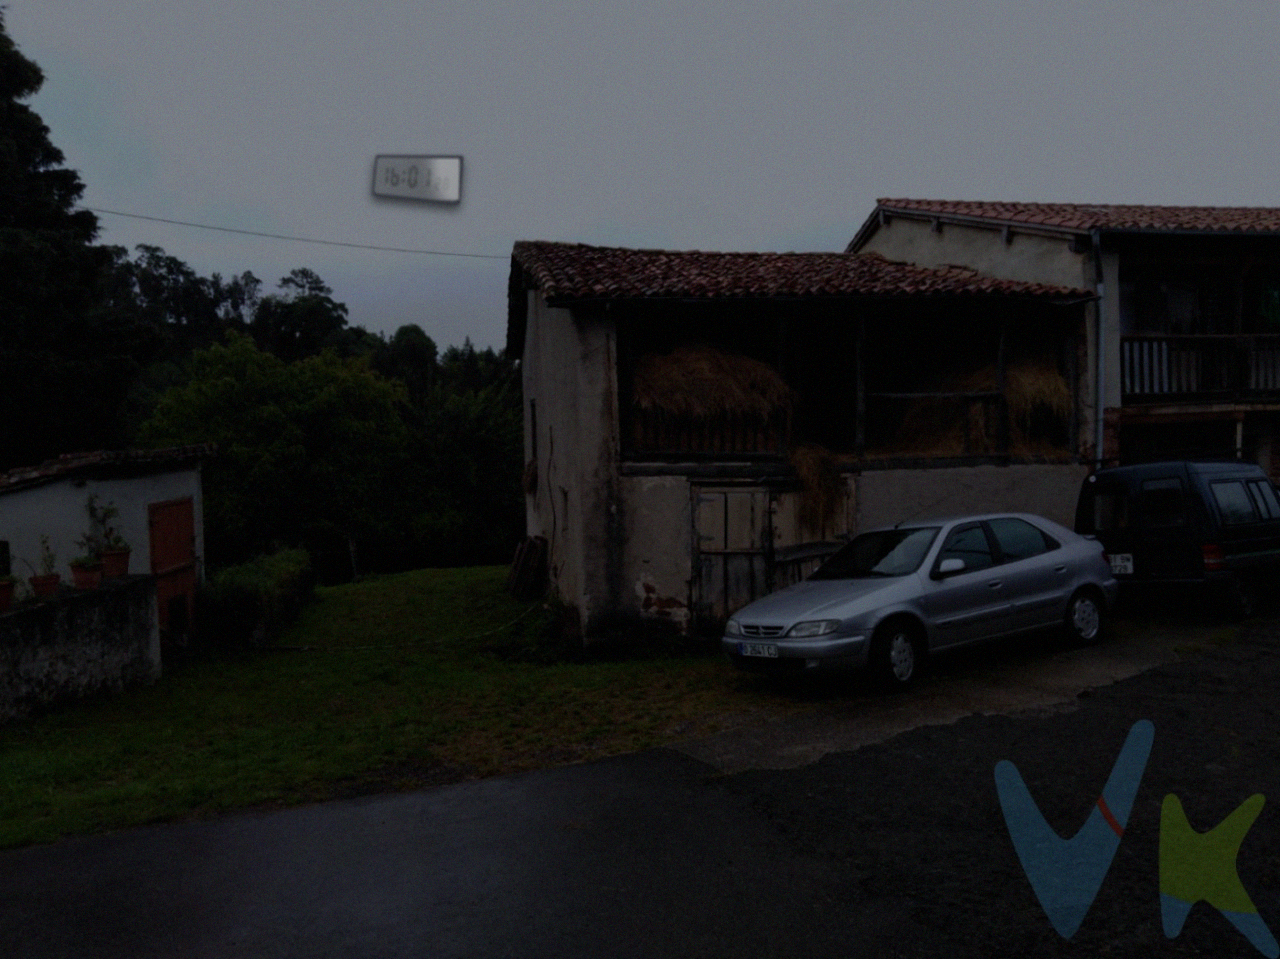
16:01
